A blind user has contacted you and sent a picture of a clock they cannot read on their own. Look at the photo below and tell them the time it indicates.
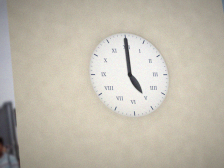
5:00
